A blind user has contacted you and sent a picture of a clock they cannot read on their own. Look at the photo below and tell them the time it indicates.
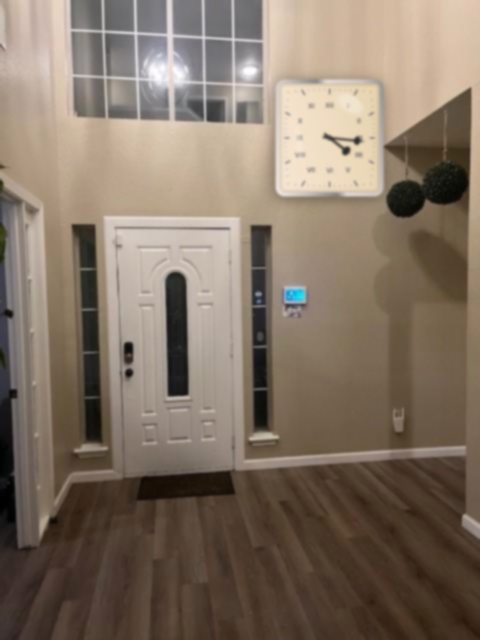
4:16
